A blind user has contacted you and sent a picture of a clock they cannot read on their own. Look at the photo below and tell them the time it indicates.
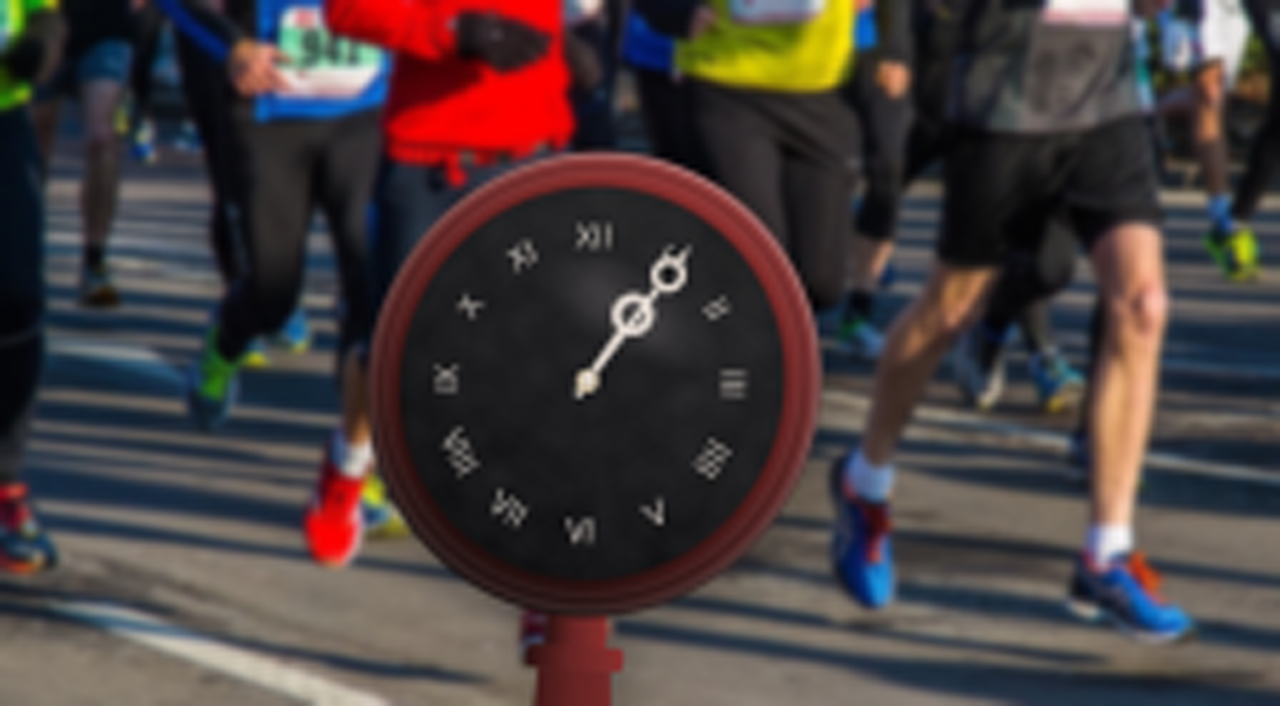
1:06
